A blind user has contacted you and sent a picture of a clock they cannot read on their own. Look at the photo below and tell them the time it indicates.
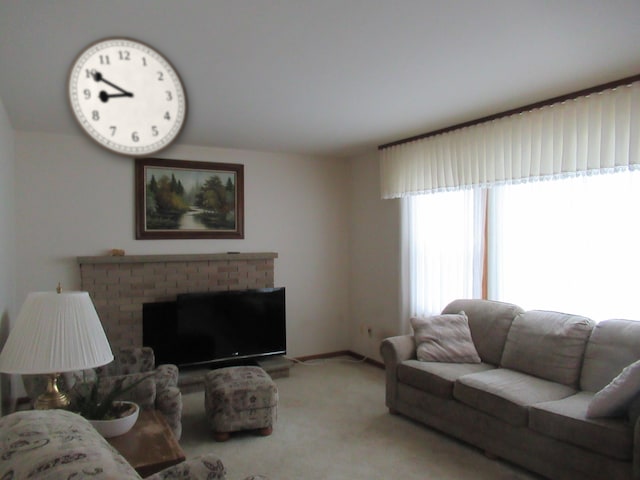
8:50
